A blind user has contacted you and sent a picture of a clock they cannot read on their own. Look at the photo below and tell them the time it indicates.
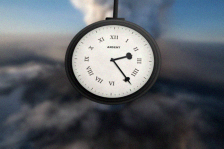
2:24
